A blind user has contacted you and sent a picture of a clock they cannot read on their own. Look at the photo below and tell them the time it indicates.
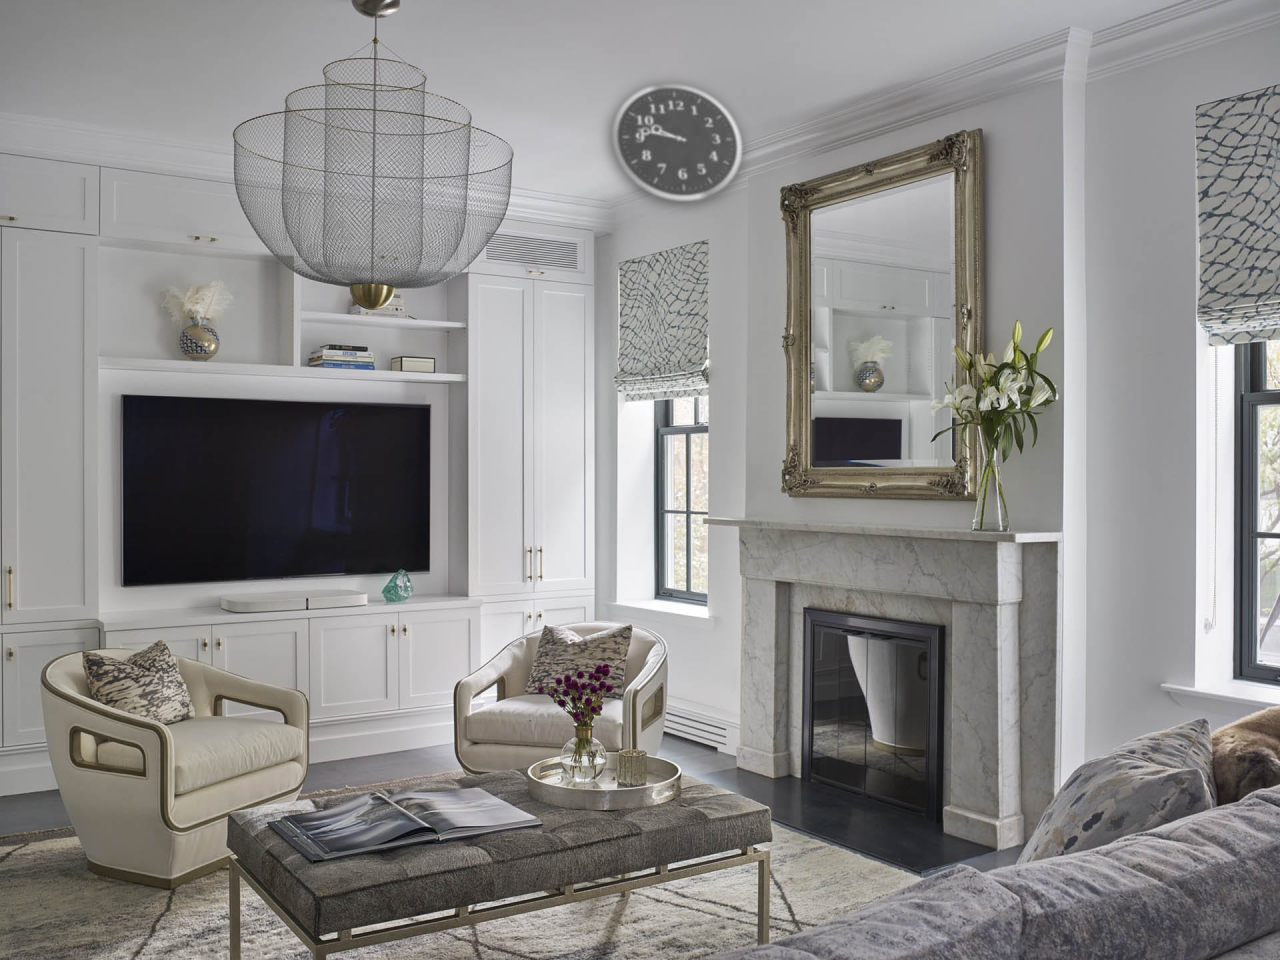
9:47
